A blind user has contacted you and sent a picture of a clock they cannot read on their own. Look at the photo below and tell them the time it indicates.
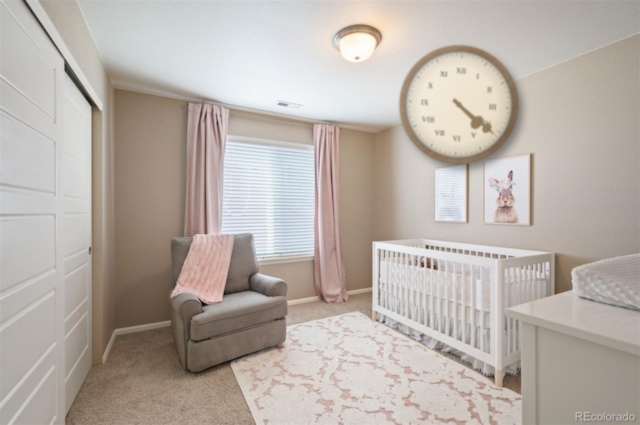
4:21
